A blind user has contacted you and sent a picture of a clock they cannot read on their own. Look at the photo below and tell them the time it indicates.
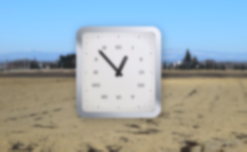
12:53
